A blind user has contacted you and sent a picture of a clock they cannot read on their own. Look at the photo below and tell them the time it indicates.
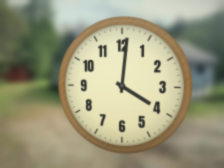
4:01
